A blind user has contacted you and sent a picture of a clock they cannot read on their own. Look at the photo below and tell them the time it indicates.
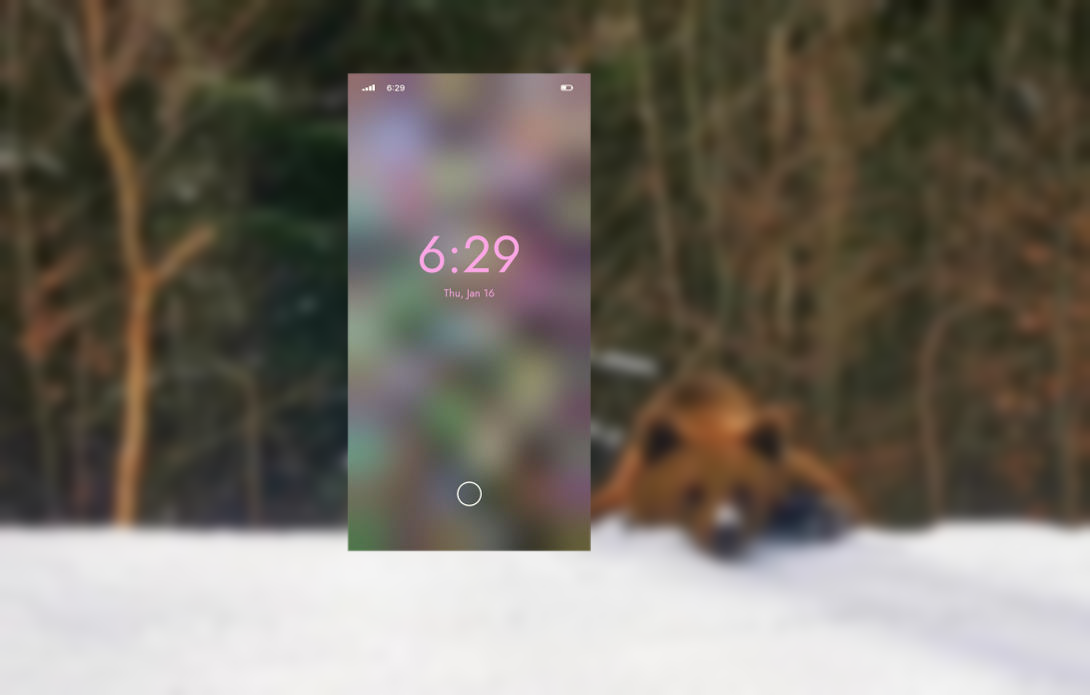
6:29
